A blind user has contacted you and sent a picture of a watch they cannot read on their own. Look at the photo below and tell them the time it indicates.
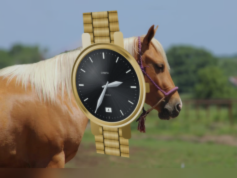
2:35
